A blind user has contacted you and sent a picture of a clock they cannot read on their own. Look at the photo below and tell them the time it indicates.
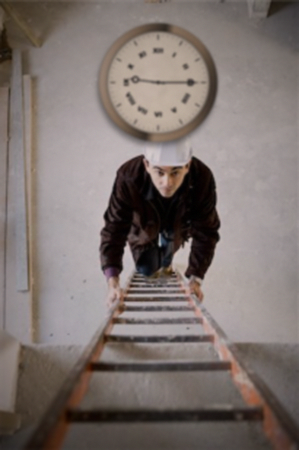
9:15
